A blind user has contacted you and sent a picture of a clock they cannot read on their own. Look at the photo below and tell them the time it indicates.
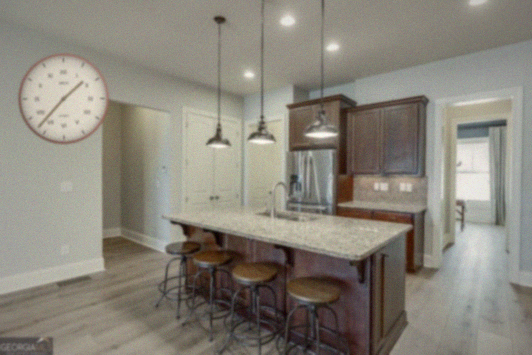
1:37
